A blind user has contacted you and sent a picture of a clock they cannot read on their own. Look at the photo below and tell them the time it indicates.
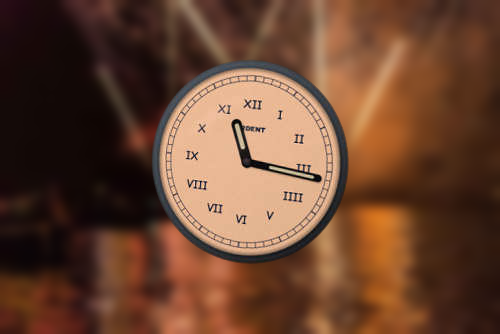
11:16
